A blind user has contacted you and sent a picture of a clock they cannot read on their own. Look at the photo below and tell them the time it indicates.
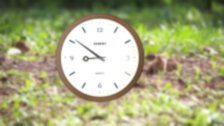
8:51
